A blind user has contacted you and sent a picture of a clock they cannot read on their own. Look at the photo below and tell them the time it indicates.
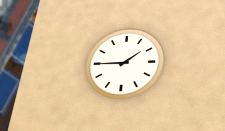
1:45
